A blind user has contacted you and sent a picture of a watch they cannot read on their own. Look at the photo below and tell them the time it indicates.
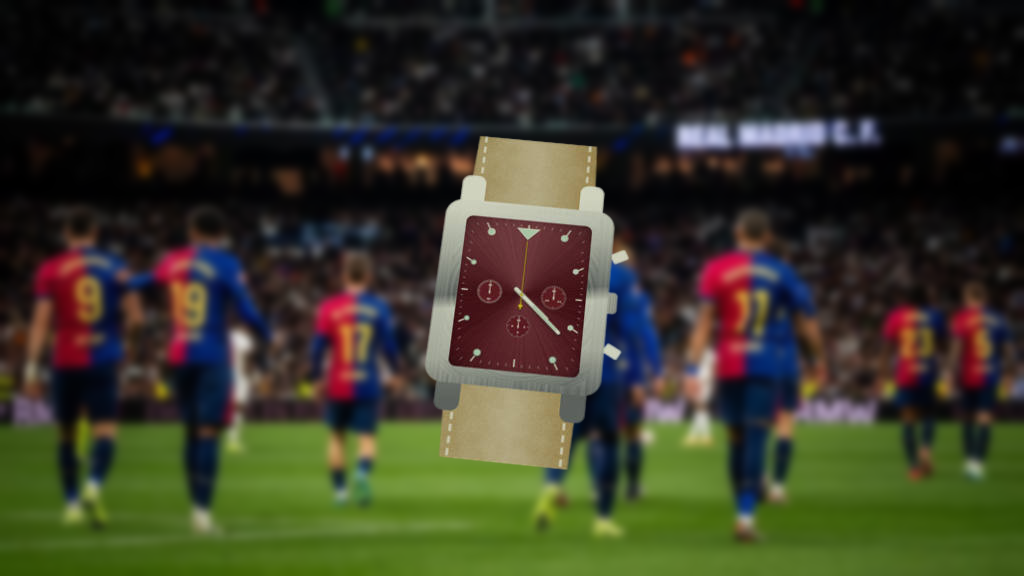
4:22
